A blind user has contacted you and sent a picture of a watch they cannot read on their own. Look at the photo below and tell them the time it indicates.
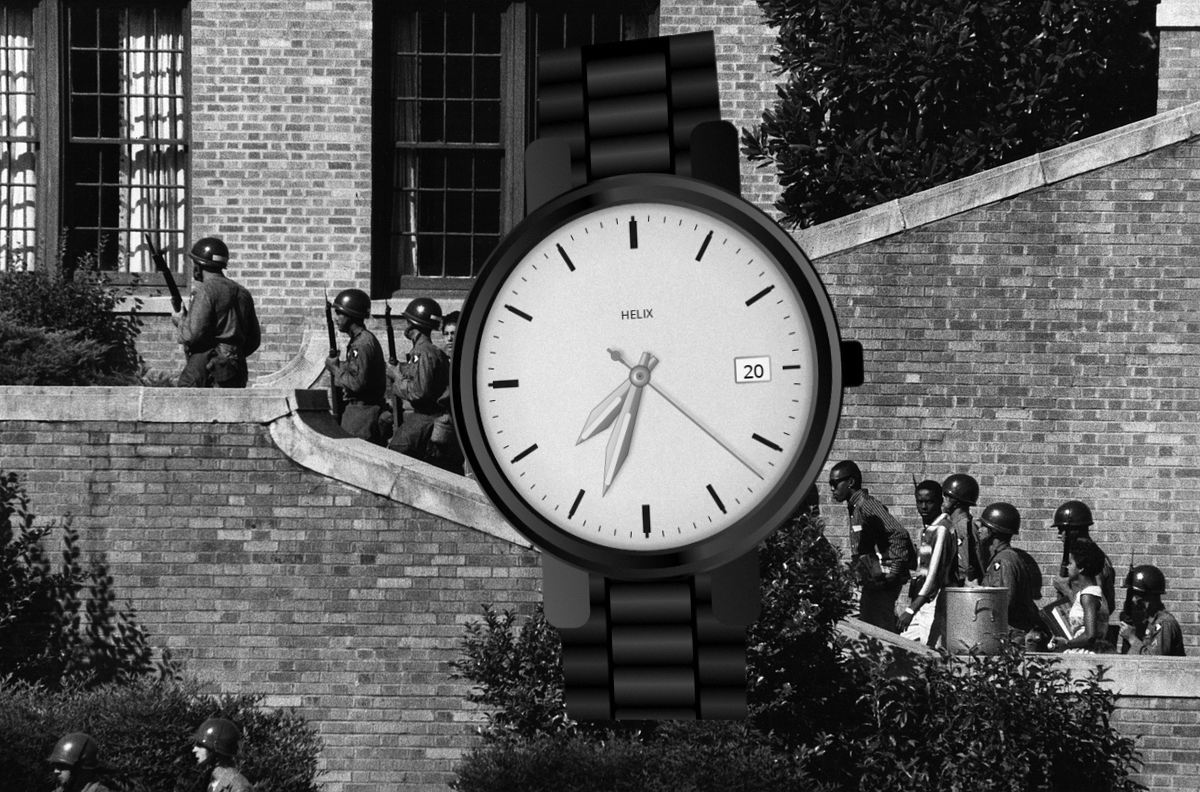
7:33:22
